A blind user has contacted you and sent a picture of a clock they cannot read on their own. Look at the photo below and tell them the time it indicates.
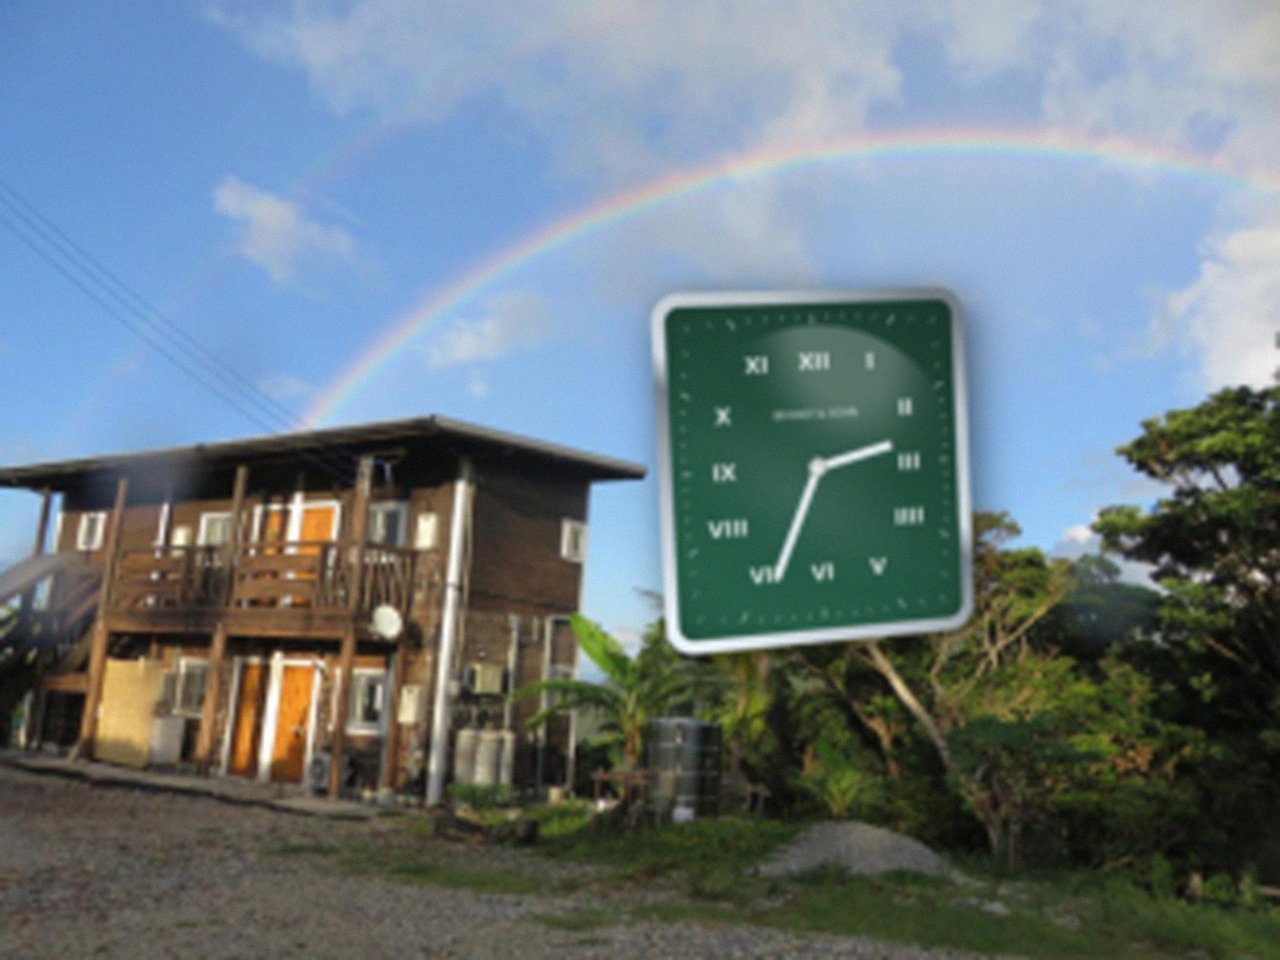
2:34
